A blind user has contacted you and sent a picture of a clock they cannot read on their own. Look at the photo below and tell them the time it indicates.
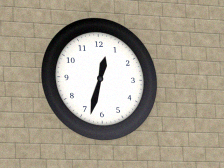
12:33
